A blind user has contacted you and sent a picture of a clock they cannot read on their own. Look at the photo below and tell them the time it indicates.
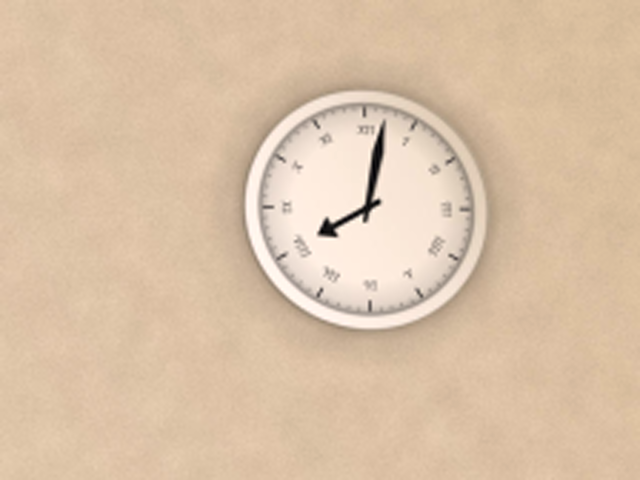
8:02
